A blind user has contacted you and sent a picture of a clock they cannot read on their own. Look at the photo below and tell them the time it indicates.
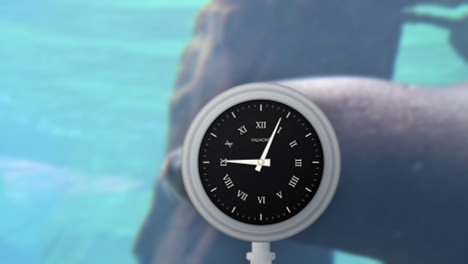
9:04
